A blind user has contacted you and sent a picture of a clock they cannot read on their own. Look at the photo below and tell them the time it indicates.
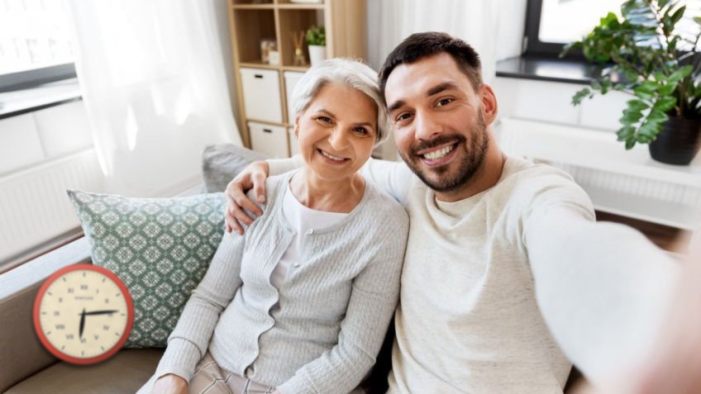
6:14
